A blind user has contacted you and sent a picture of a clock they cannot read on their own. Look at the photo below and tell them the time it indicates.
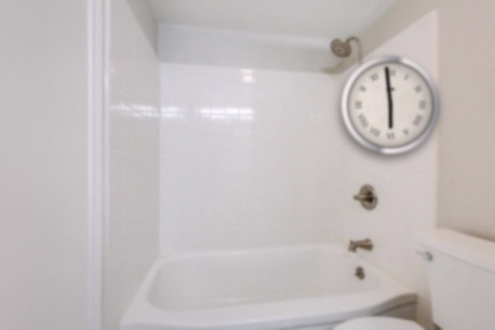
5:59
